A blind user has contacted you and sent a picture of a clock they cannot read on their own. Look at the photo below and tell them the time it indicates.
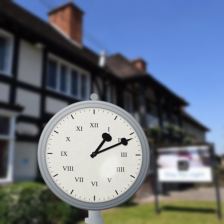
1:11
